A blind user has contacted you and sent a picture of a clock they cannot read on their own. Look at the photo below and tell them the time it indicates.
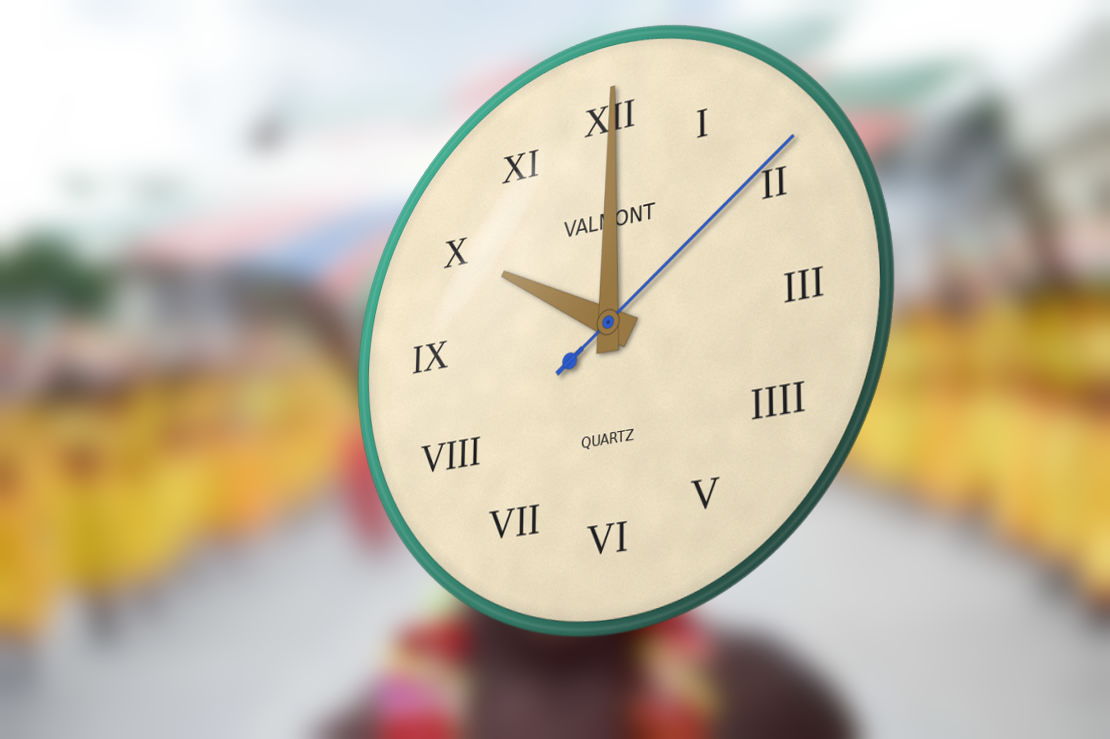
10:00:09
